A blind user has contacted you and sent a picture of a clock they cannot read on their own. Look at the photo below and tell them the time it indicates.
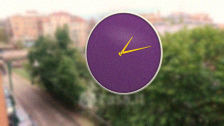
1:13
